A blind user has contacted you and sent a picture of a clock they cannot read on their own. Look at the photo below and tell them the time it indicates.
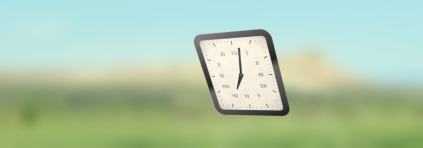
7:02
